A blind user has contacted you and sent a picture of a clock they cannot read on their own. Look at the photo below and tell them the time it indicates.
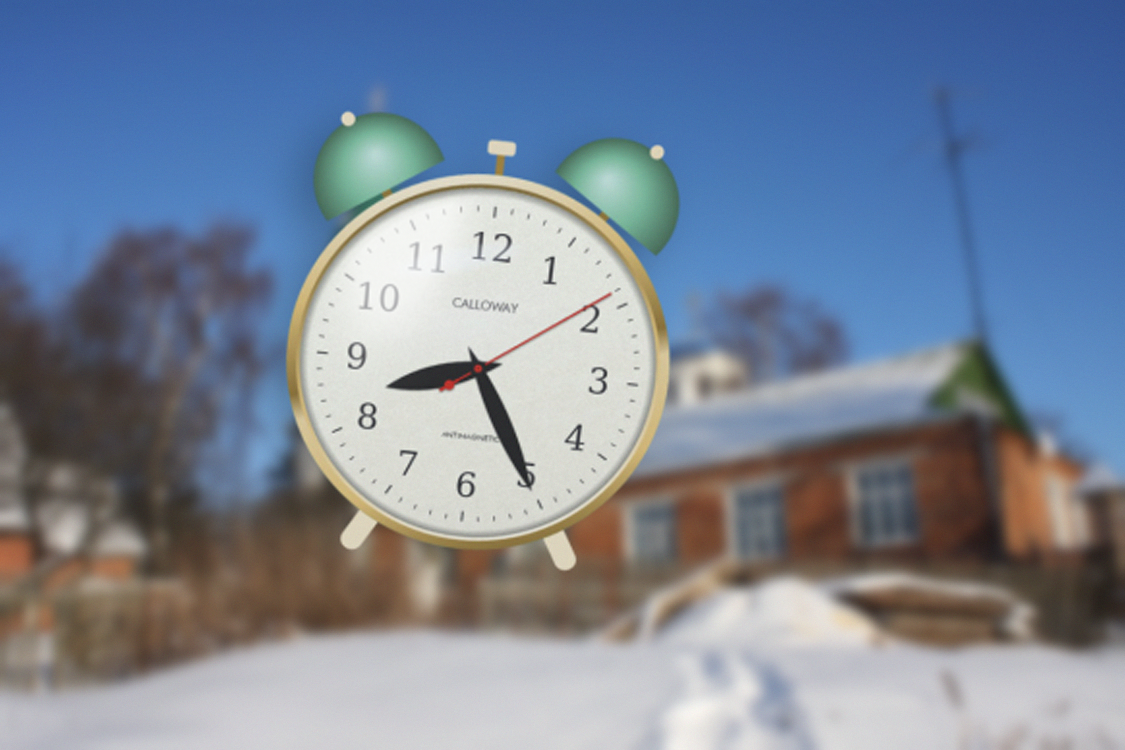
8:25:09
